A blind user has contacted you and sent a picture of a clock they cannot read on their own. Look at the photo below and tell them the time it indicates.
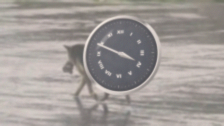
3:49
